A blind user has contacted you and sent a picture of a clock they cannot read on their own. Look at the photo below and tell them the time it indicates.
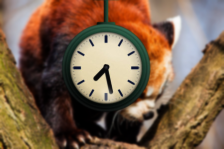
7:28
